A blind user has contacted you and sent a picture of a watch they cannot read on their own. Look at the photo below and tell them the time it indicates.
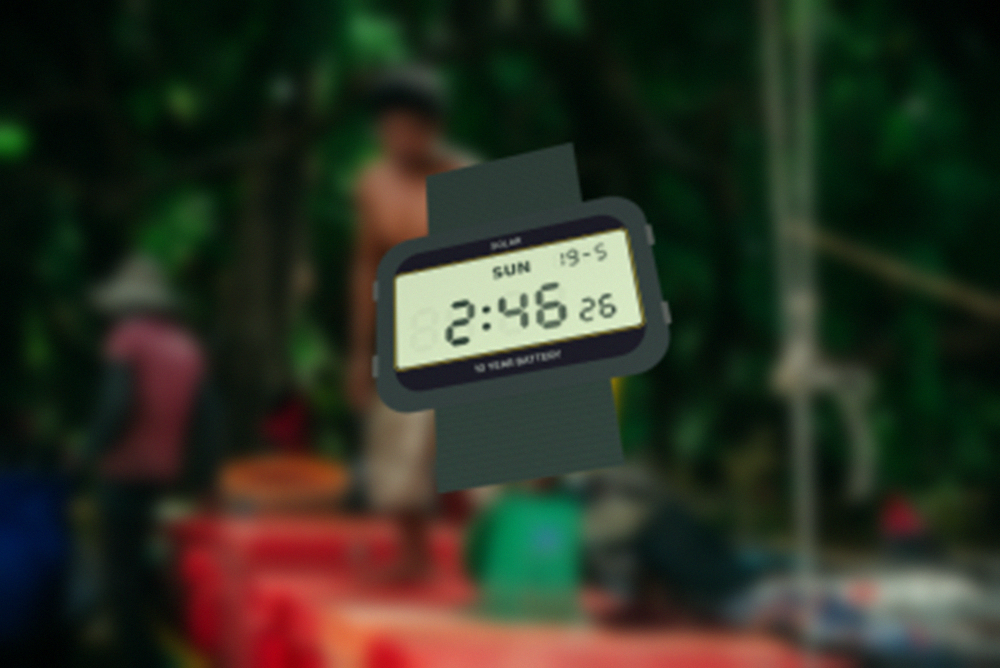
2:46:26
